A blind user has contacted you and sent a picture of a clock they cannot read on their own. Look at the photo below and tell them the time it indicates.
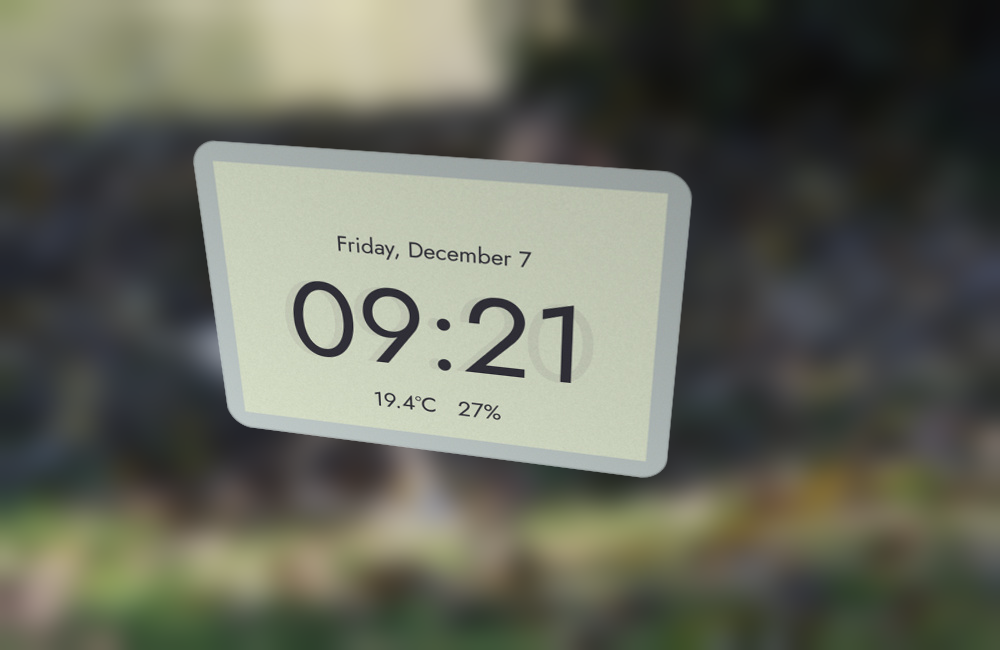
9:21
